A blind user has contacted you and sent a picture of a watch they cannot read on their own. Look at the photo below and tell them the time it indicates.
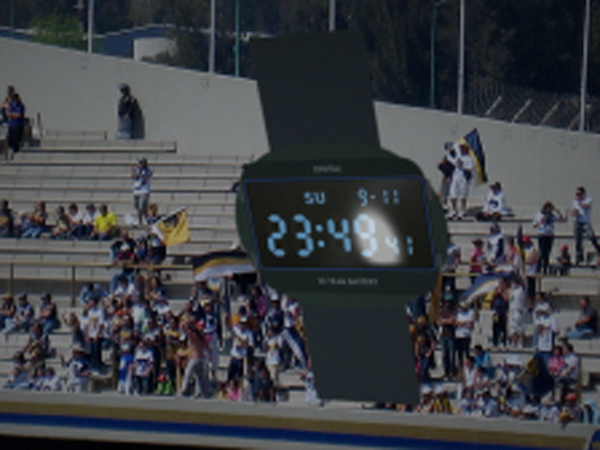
23:49:41
